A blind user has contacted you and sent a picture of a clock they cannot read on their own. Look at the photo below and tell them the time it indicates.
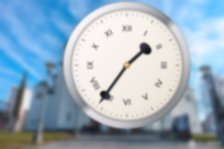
1:36
